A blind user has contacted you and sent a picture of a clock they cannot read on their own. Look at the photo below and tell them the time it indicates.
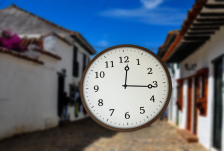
12:16
